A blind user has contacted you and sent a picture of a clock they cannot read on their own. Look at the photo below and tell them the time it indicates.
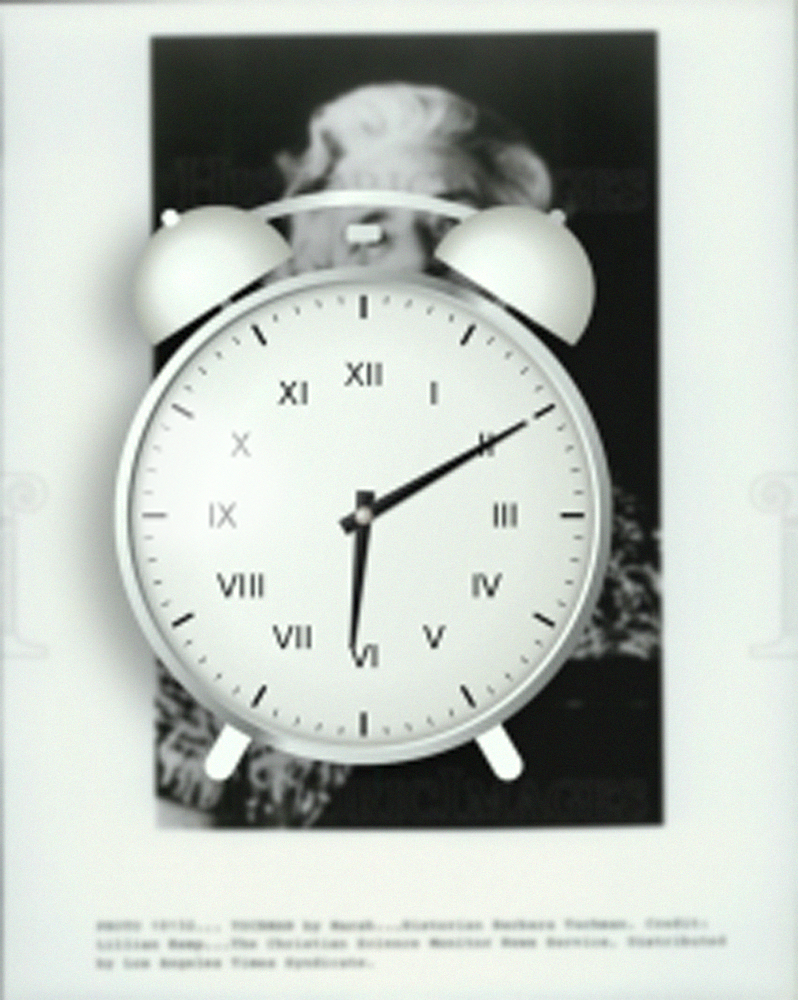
6:10
